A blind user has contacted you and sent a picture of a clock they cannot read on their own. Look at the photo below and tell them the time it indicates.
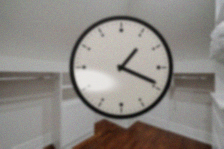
1:19
